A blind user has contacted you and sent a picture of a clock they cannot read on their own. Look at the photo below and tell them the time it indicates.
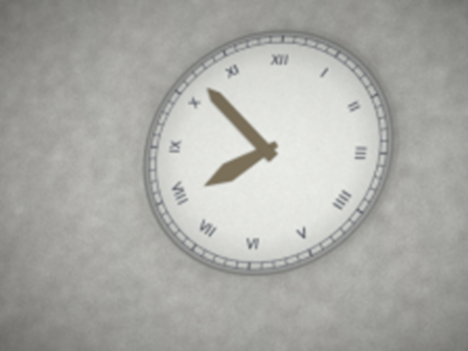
7:52
